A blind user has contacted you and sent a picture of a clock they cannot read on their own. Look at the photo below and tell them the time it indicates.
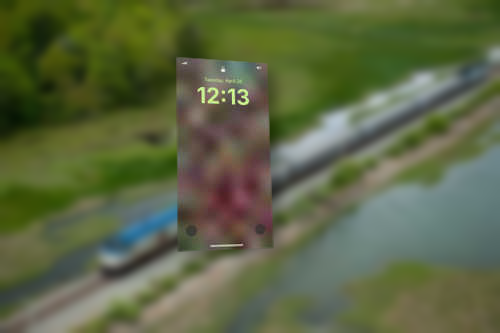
12:13
